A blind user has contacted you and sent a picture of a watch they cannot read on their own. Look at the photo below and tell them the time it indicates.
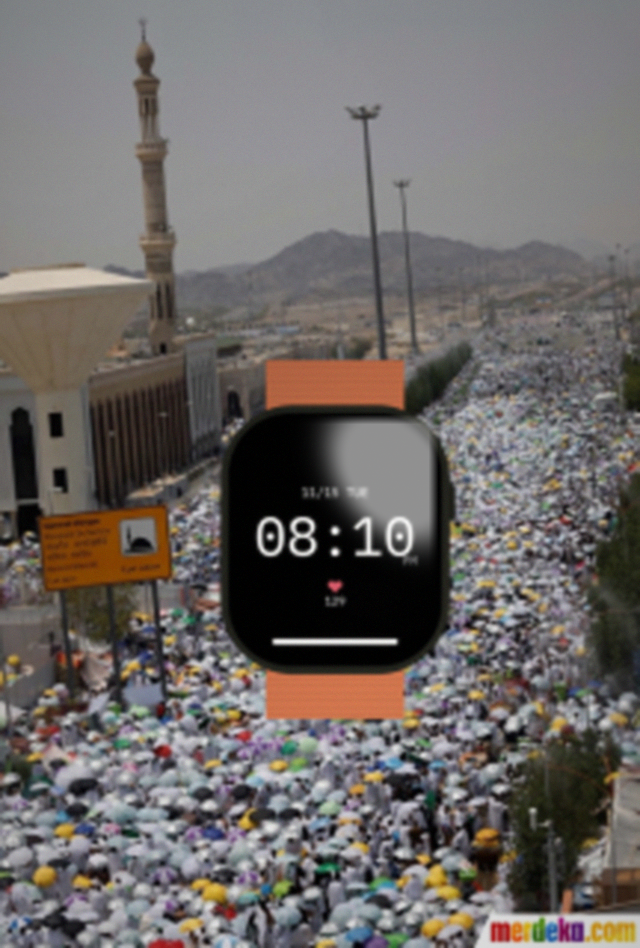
8:10
